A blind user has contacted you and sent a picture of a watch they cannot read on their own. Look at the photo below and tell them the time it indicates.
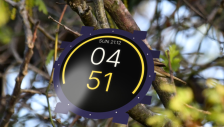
4:51
